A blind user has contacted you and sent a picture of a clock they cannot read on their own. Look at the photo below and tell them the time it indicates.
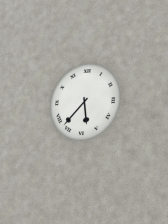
5:37
